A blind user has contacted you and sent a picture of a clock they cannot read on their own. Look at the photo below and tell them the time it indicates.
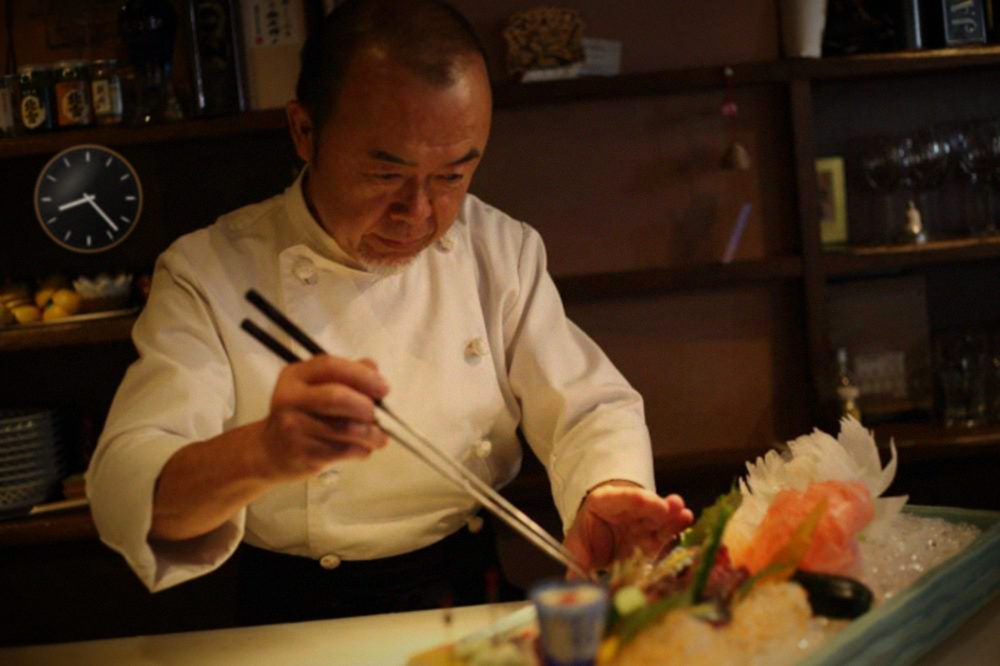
8:23
